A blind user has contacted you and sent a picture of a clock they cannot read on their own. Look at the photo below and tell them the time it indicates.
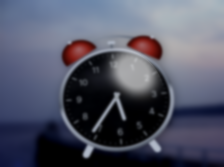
5:36
